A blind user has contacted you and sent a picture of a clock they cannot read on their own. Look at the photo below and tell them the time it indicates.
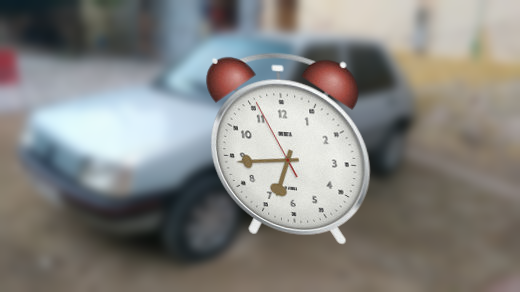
6:43:56
